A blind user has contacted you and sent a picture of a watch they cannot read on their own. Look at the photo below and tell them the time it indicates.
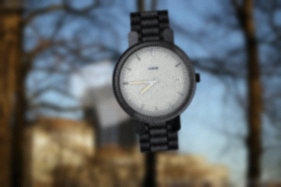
7:45
